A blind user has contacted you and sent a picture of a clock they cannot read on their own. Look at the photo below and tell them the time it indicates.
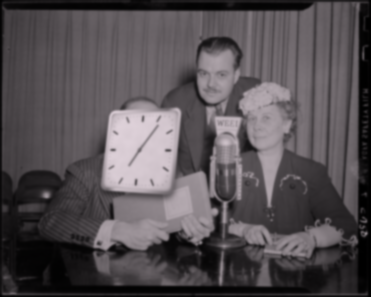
7:06
